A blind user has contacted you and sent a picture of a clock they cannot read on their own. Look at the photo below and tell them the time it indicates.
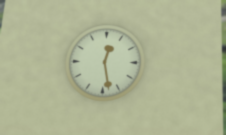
12:28
